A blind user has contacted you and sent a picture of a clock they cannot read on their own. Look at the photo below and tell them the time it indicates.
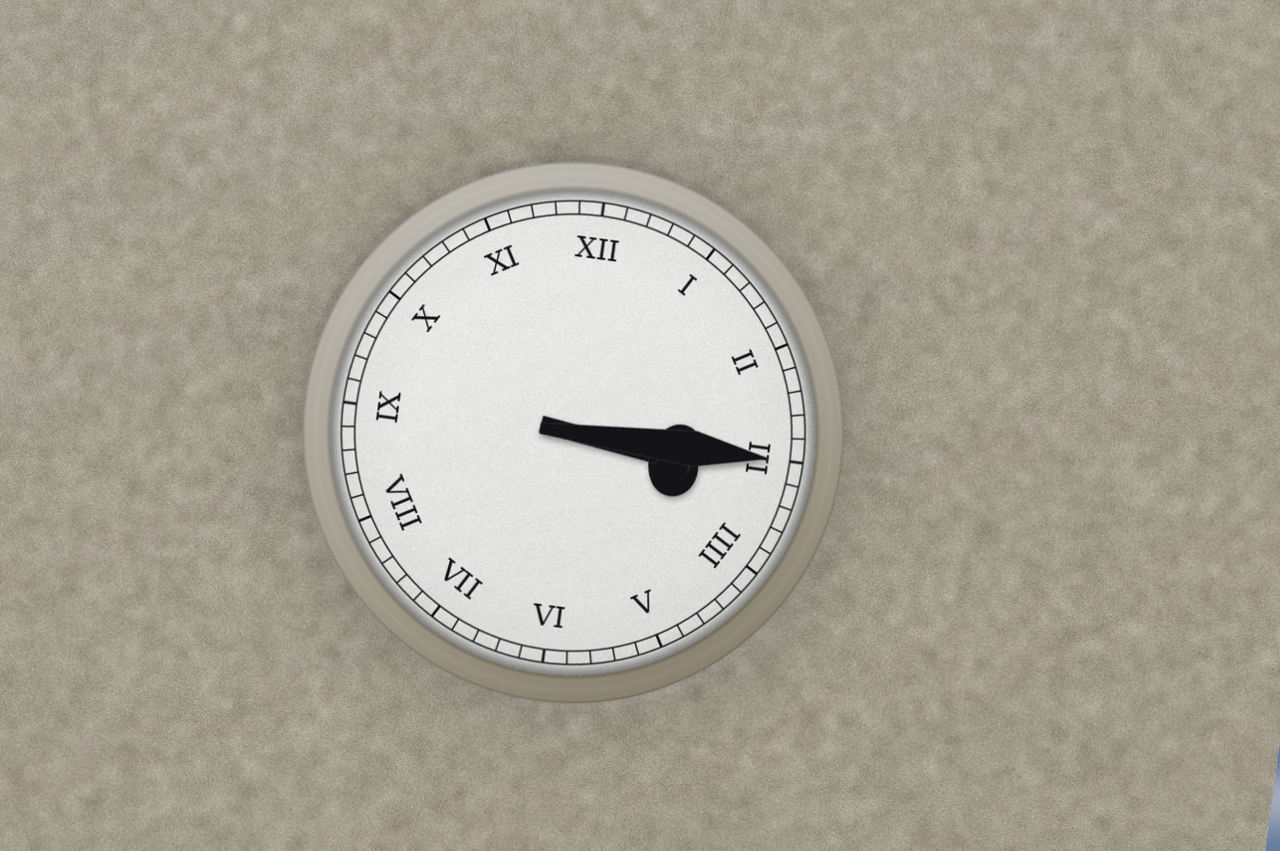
3:15
